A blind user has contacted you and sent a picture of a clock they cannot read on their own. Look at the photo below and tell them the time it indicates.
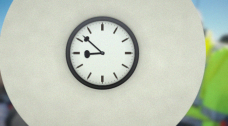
8:52
